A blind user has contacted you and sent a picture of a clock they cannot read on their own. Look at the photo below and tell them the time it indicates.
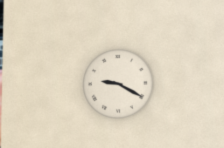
9:20
